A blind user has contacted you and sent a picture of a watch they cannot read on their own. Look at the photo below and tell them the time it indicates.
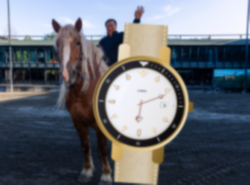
6:11
